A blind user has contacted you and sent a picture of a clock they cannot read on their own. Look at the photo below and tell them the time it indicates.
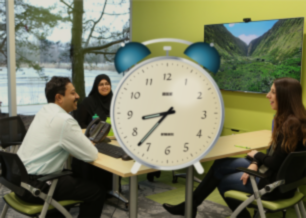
8:37
